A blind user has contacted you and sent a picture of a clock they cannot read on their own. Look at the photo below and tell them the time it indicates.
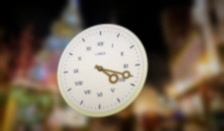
4:18
